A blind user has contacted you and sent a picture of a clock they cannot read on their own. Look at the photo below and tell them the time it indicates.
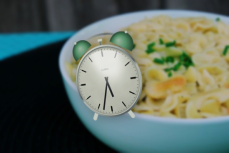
5:33
